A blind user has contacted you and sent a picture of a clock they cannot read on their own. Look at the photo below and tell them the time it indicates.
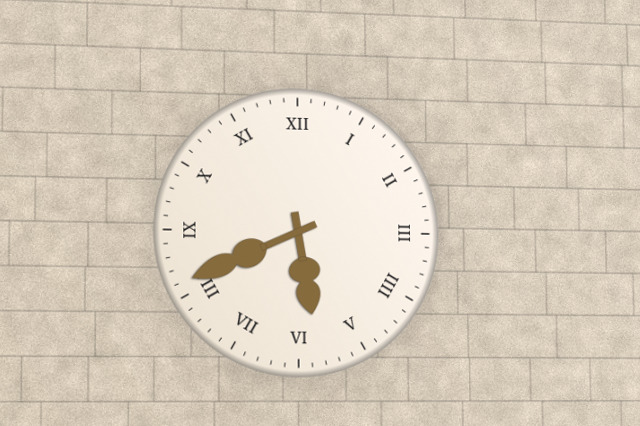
5:41
